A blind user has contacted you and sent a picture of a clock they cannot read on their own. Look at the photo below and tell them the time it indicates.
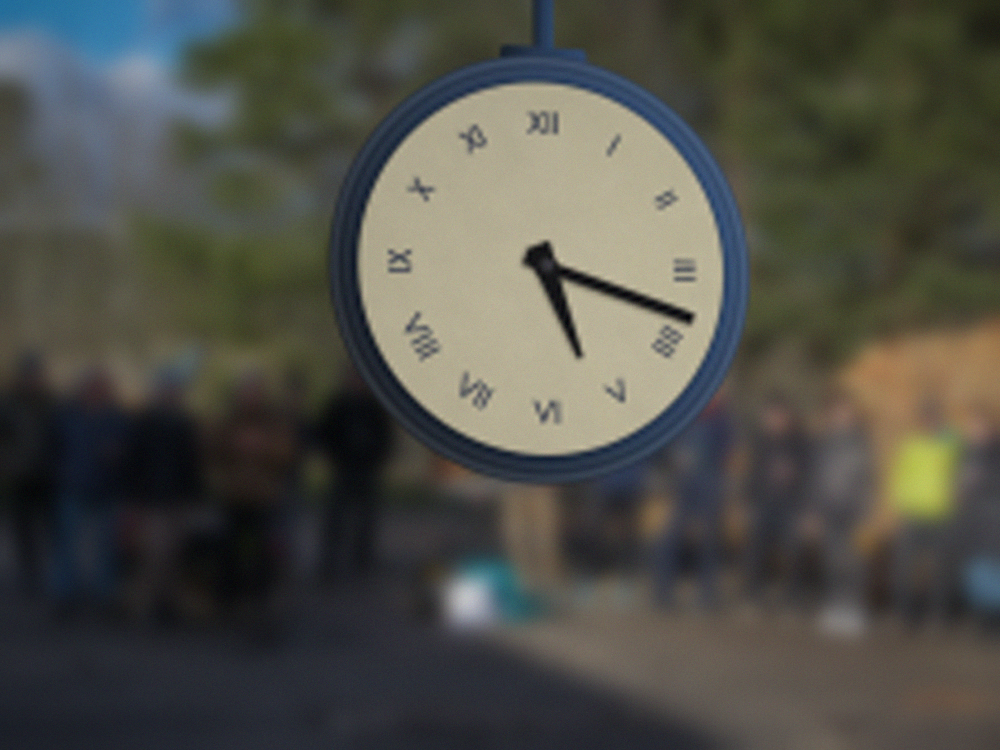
5:18
